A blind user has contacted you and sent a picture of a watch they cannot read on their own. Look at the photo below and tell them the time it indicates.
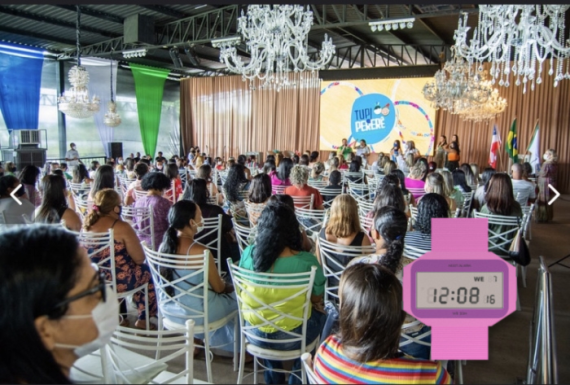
12:08
